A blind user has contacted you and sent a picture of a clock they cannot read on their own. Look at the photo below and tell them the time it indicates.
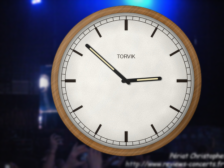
2:52
